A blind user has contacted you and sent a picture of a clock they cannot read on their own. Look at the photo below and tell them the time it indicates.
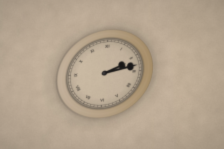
2:13
